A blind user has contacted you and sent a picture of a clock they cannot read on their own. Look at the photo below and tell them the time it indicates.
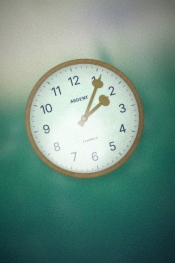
2:06
